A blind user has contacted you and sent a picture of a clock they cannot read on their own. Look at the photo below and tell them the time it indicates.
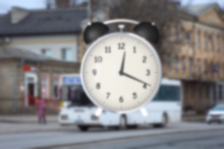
12:19
